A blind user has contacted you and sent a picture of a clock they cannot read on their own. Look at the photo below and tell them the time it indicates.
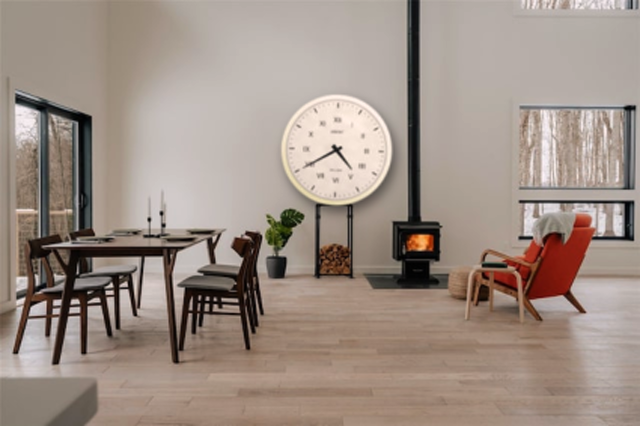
4:40
